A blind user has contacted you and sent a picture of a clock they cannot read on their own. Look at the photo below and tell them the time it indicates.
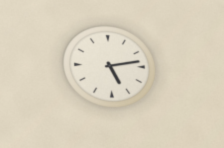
5:13
